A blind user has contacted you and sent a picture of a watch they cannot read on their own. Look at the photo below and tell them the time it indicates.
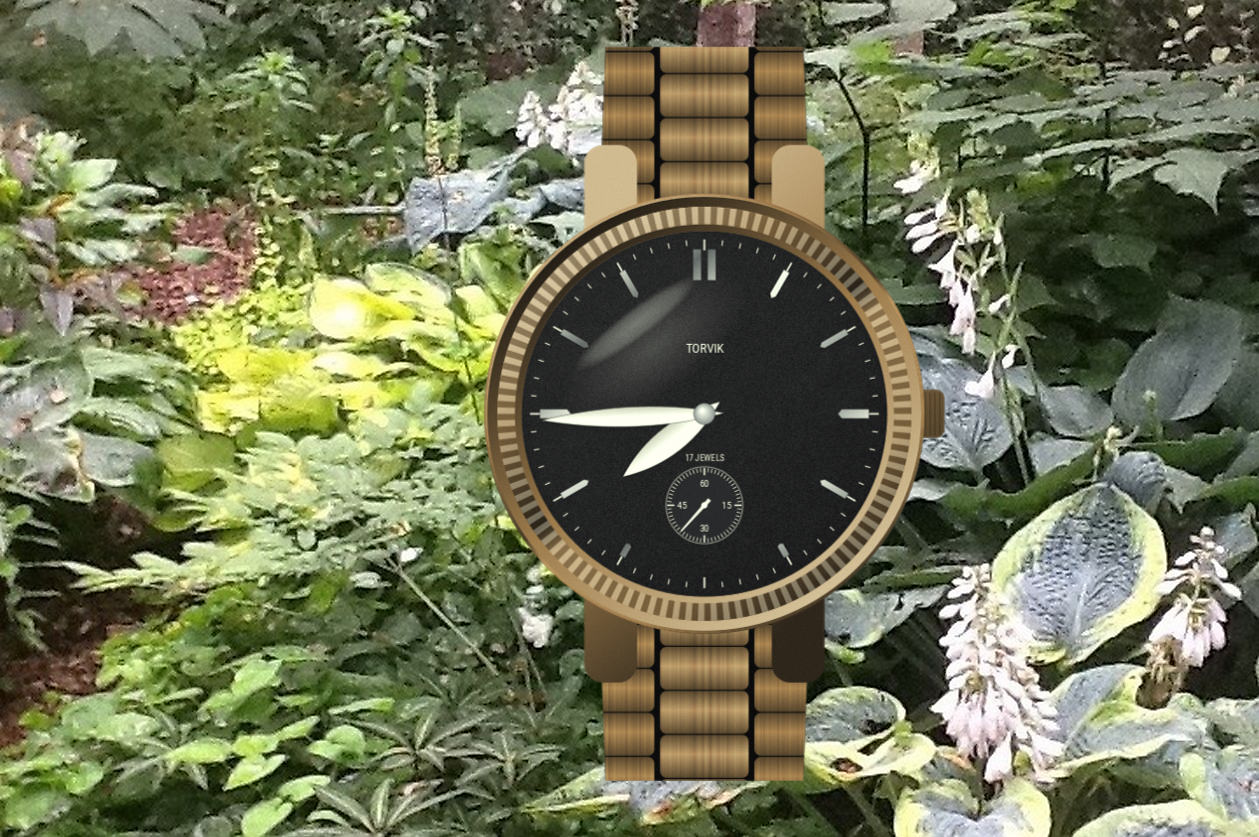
7:44:37
